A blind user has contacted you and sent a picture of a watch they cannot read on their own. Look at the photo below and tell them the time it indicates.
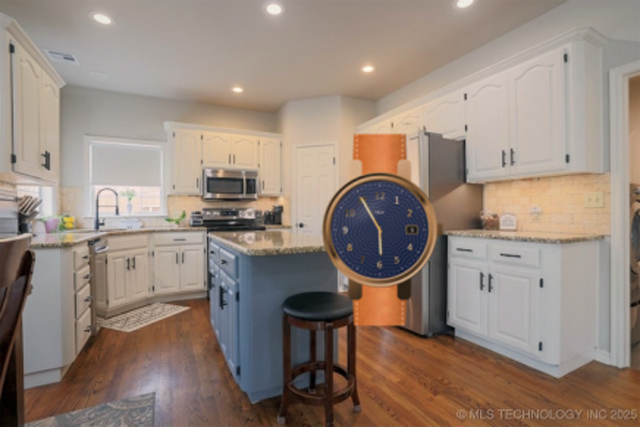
5:55
